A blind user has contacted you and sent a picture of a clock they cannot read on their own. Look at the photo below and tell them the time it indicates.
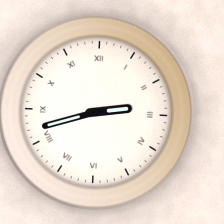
2:42
